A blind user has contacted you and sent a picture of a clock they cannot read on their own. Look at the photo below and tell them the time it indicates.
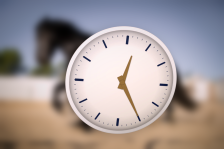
12:25
